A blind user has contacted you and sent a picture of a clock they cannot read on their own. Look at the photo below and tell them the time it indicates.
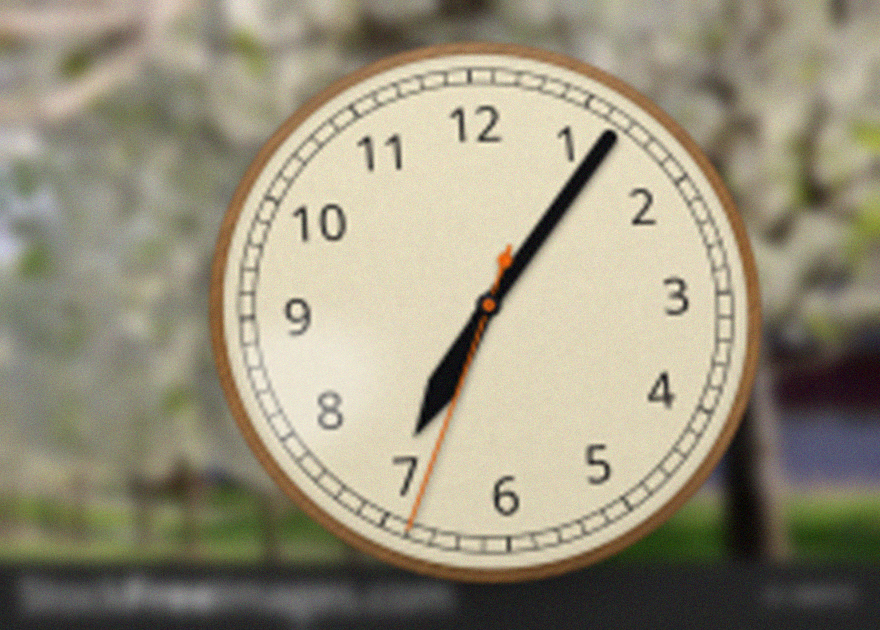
7:06:34
